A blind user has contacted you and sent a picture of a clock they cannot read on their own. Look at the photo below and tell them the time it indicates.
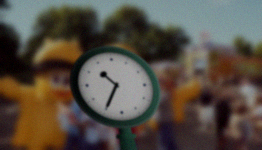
10:35
